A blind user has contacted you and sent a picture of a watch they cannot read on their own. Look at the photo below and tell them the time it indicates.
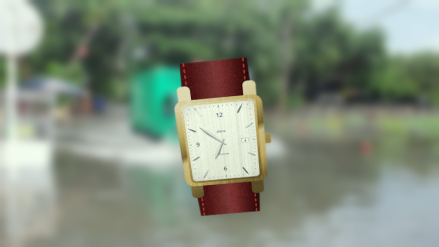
6:52
